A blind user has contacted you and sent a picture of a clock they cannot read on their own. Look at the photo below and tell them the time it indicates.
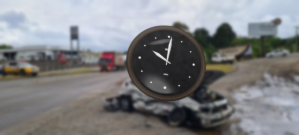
10:01
